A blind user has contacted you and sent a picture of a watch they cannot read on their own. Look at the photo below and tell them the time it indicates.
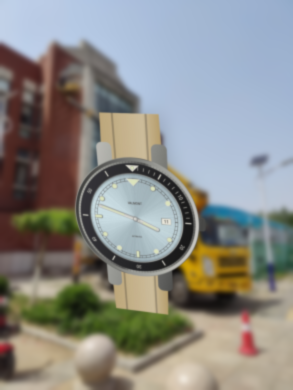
3:48
